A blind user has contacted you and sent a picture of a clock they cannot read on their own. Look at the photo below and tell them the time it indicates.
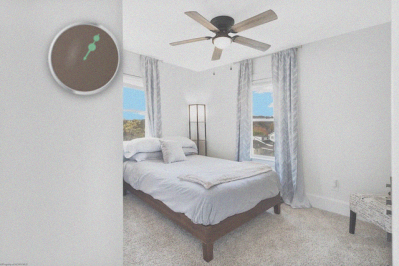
1:05
